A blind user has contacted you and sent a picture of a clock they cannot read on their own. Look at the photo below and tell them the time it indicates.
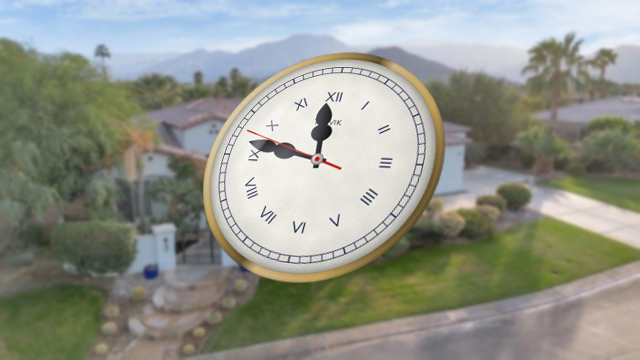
11:46:48
